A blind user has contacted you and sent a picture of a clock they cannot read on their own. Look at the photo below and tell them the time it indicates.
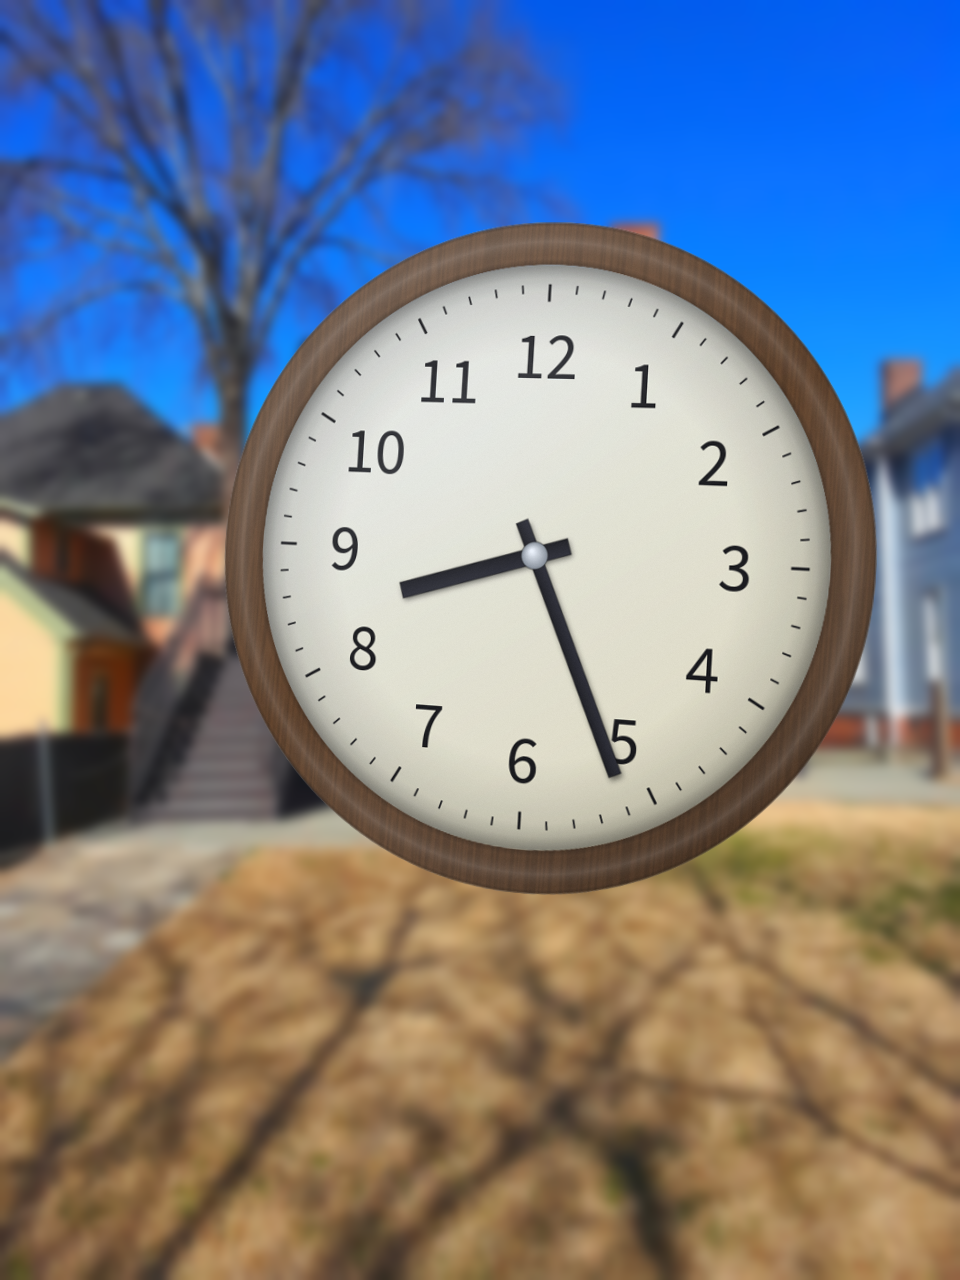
8:26
